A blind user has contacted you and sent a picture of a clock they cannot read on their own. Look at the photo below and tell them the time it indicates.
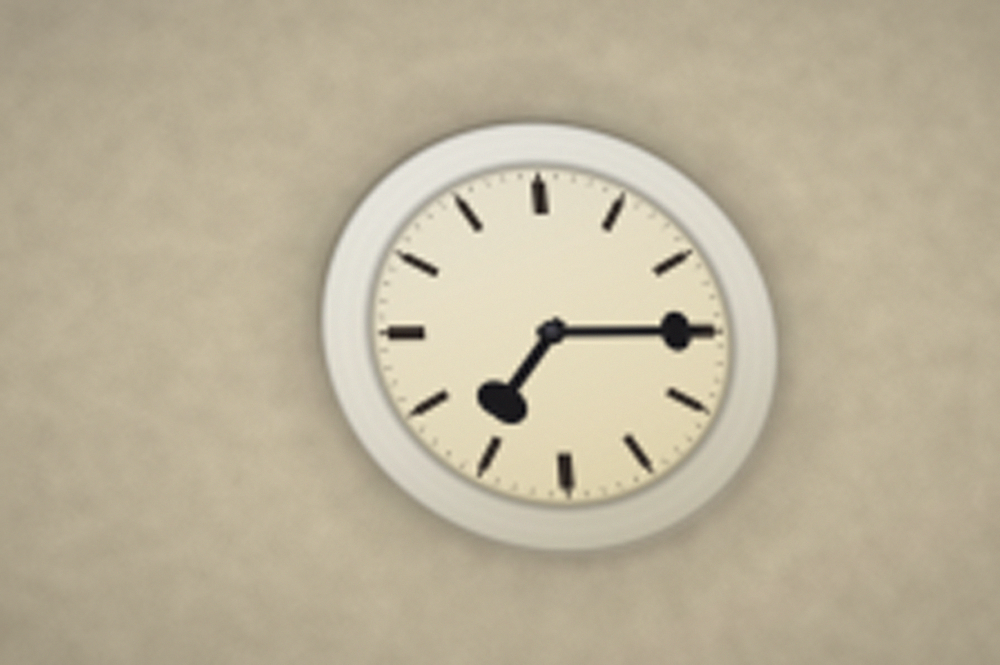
7:15
